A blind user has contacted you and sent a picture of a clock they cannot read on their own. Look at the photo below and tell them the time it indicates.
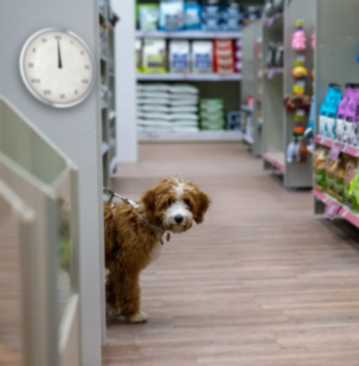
12:00
